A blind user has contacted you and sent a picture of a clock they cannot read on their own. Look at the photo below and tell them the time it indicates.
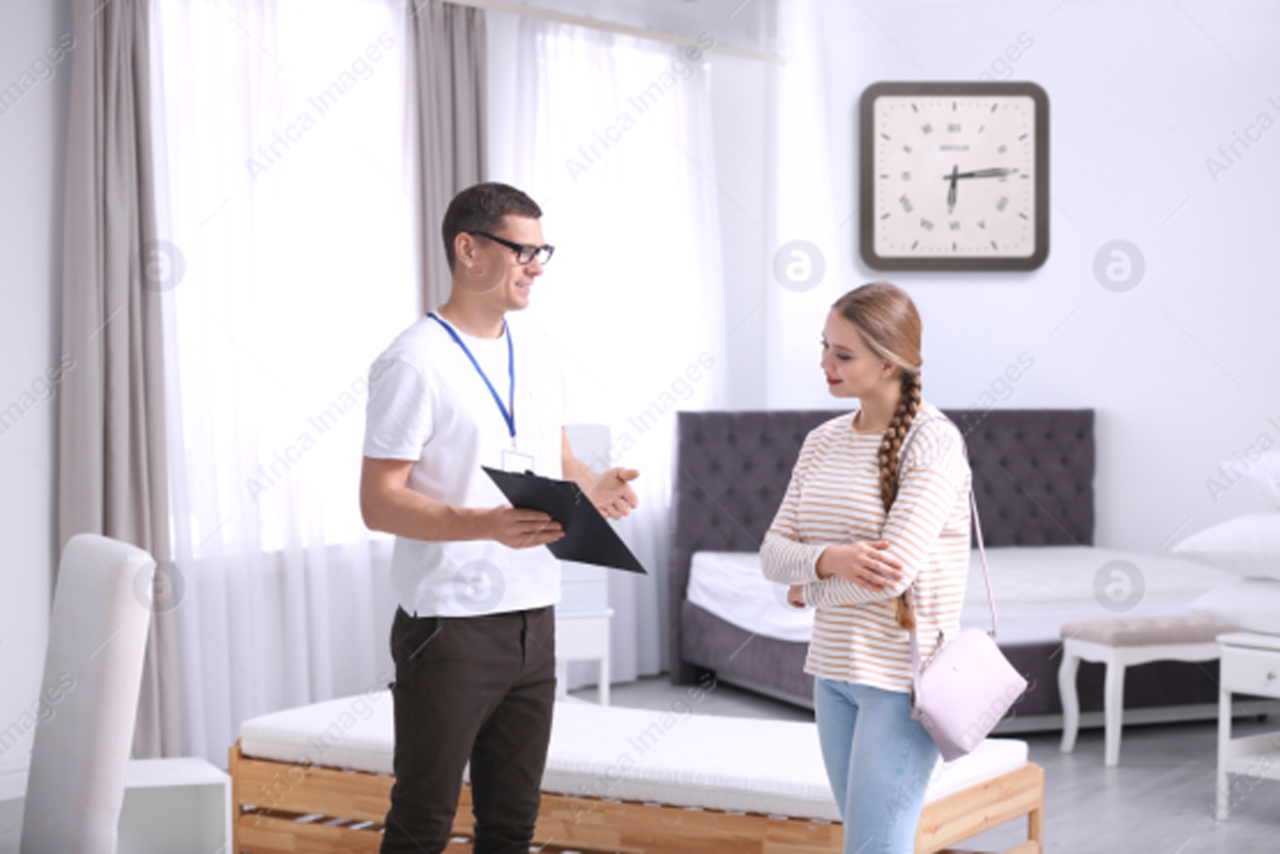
6:14
